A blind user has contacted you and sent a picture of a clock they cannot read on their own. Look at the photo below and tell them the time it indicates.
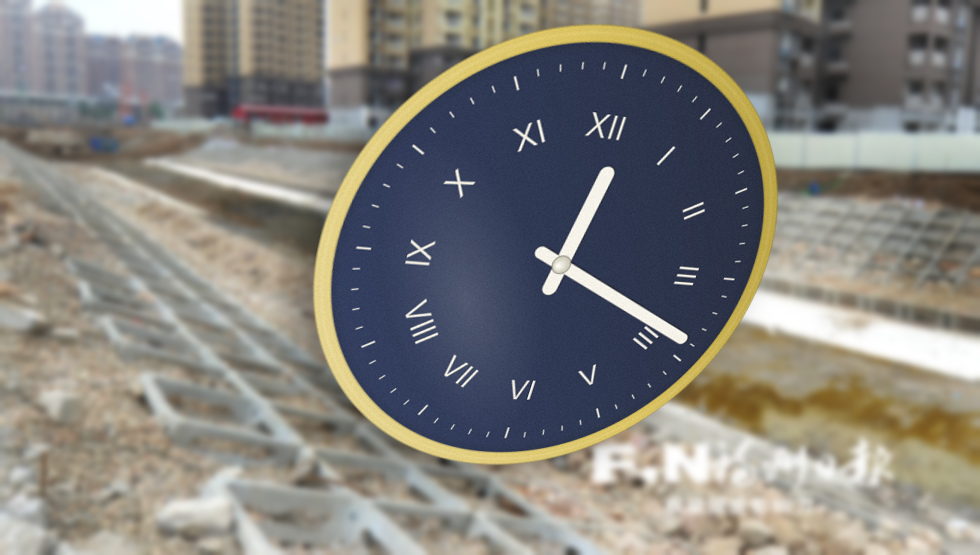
12:19
